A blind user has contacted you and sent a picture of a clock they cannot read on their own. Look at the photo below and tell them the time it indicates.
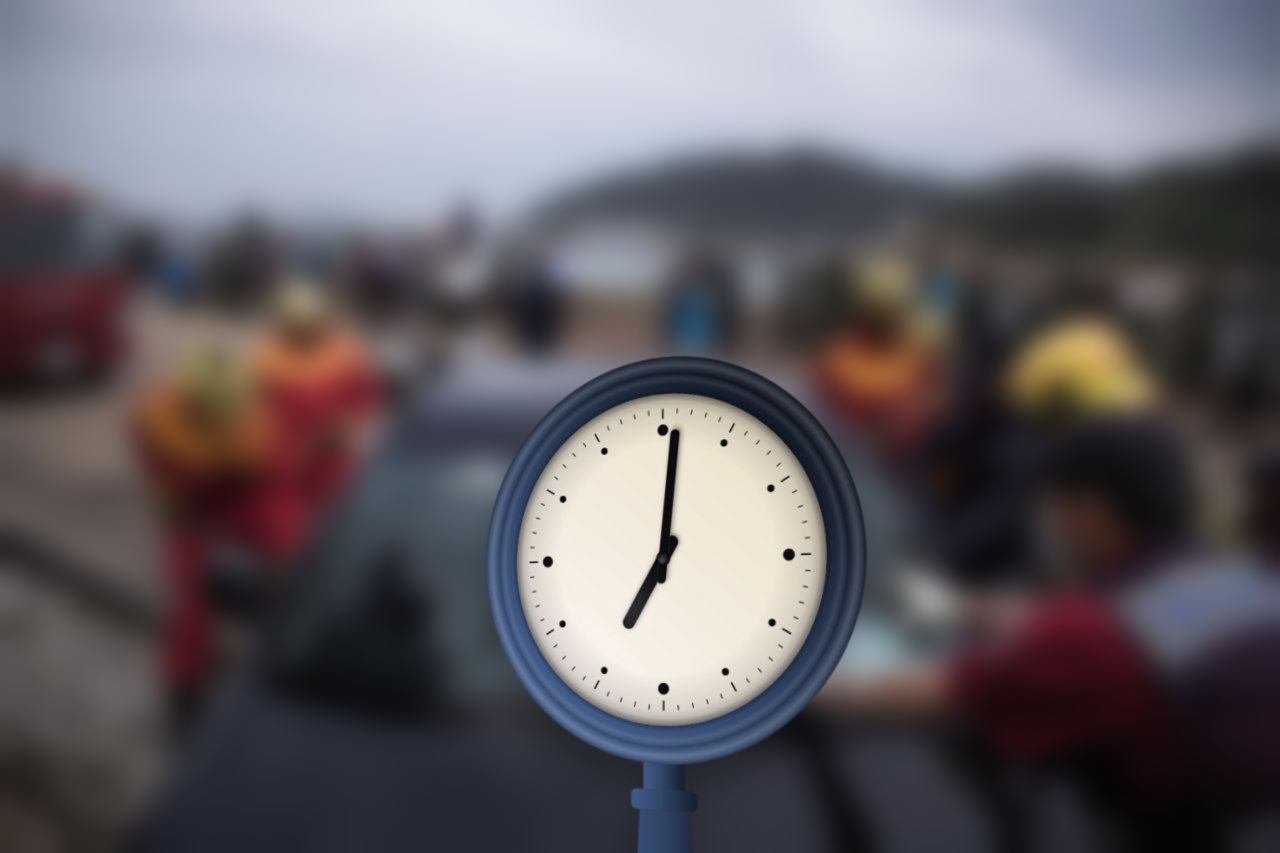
7:01
